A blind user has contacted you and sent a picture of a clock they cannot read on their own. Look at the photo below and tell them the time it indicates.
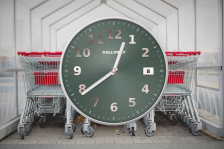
12:39
